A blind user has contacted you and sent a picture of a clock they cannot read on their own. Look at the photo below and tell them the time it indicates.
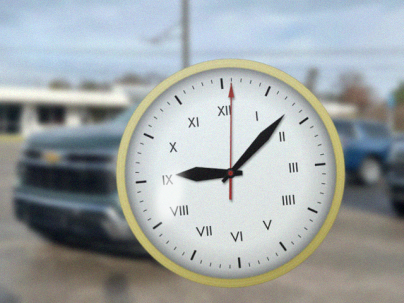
9:08:01
